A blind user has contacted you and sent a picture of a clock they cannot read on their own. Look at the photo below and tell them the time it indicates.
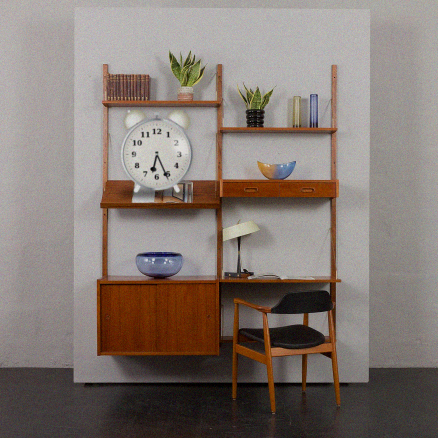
6:26
